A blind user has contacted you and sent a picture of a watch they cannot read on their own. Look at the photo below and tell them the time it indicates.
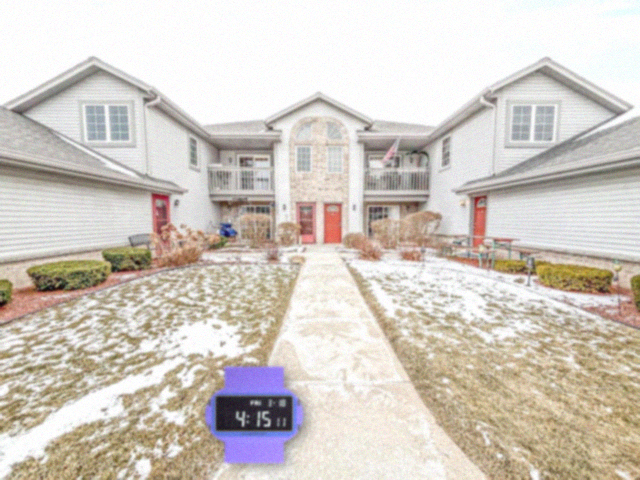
4:15
